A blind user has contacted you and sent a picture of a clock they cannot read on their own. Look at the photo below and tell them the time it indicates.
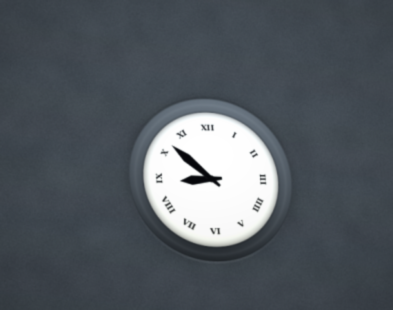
8:52
